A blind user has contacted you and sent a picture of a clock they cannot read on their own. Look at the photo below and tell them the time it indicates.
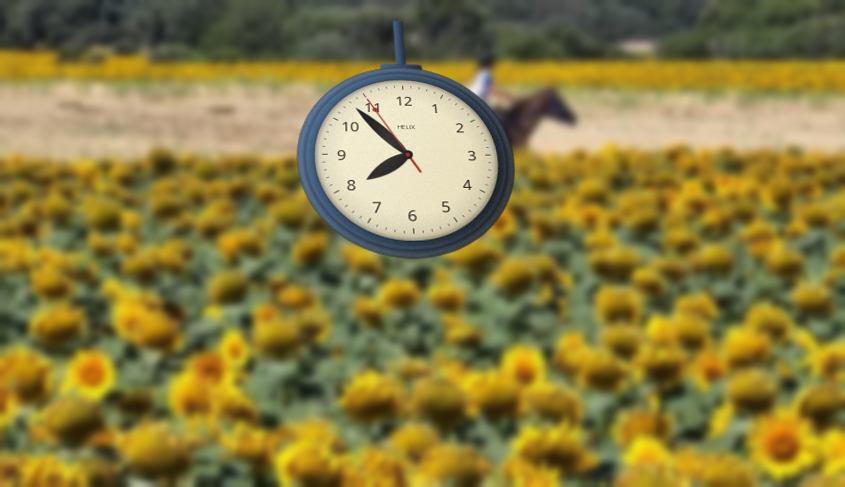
7:52:55
